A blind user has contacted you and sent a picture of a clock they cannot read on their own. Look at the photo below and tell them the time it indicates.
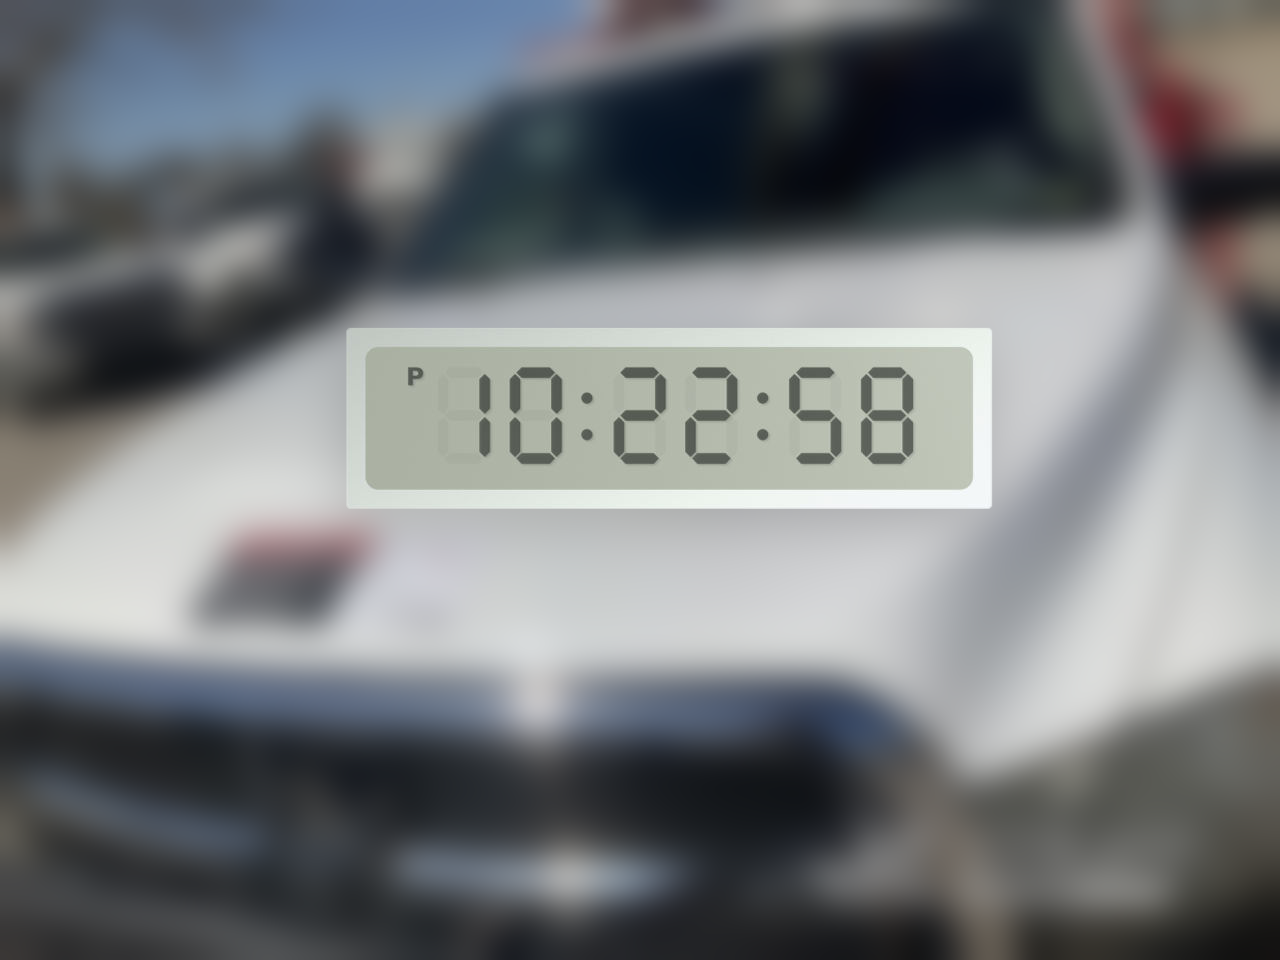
10:22:58
